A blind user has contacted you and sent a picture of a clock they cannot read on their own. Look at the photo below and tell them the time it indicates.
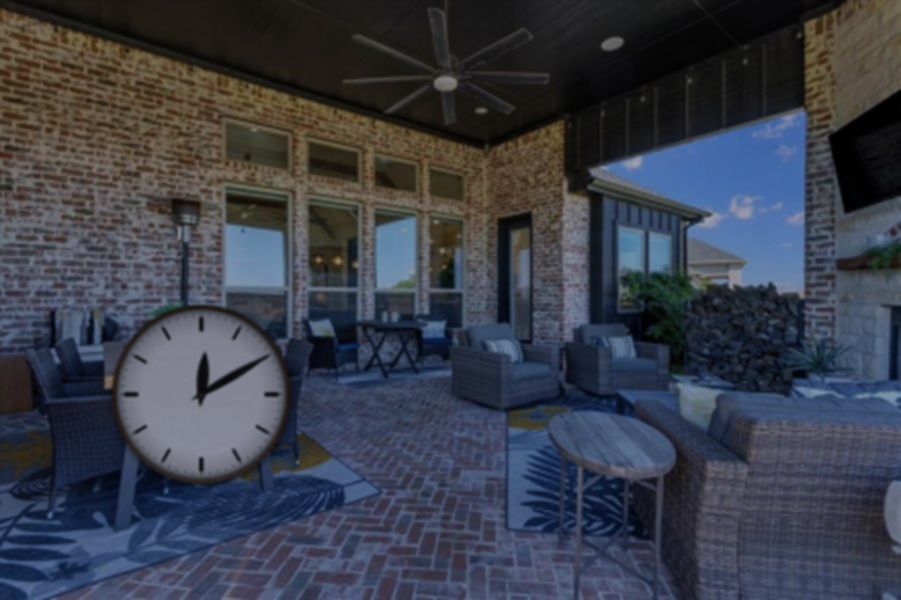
12:10
